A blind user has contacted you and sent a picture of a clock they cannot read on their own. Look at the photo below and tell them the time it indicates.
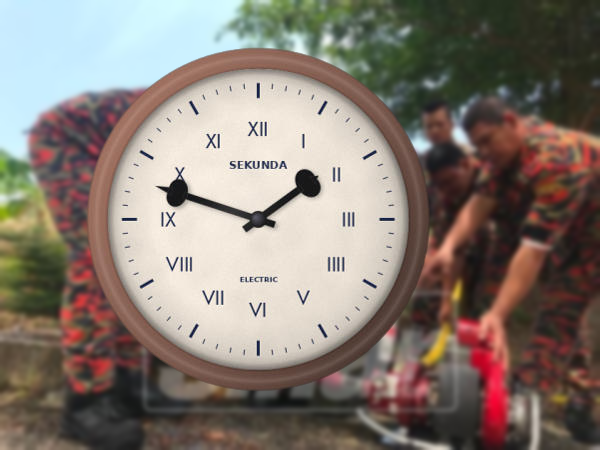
1:48
